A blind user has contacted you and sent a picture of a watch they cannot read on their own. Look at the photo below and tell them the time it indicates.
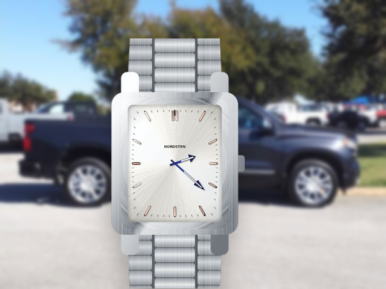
2:22
